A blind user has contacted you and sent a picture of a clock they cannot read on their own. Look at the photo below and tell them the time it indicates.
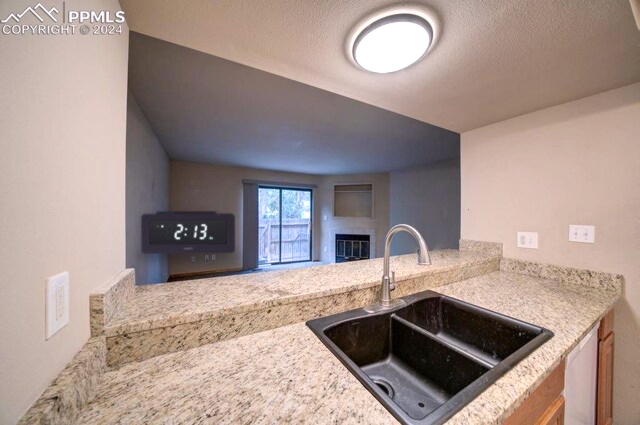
2:13
